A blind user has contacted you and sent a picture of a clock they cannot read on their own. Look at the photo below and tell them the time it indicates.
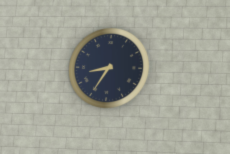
8:35
